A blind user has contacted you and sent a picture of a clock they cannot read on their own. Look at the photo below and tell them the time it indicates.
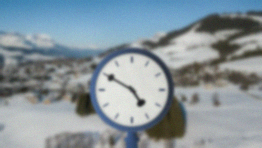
4:50
